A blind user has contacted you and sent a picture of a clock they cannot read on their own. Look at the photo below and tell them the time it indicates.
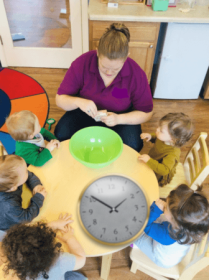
1:51
